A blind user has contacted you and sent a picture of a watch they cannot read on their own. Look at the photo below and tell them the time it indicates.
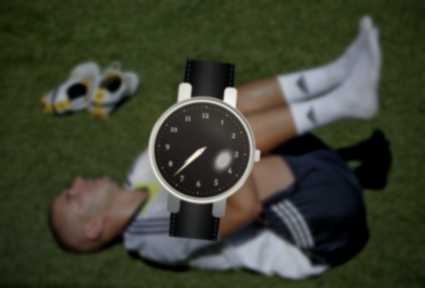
7:37
